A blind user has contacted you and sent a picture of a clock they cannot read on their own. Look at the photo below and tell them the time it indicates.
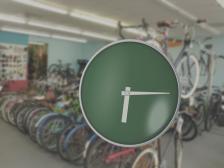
6:15
